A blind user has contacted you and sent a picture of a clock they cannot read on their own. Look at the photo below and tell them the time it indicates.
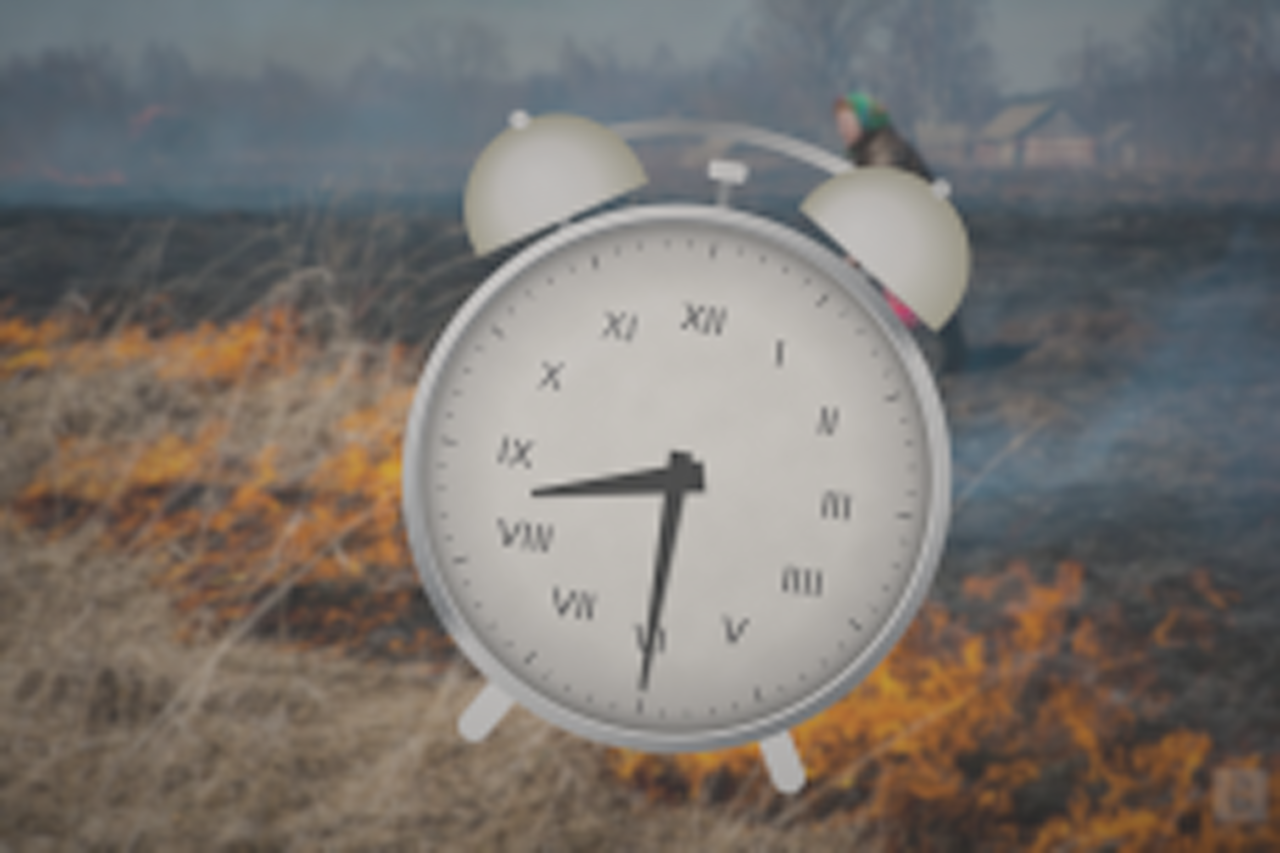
8:30
